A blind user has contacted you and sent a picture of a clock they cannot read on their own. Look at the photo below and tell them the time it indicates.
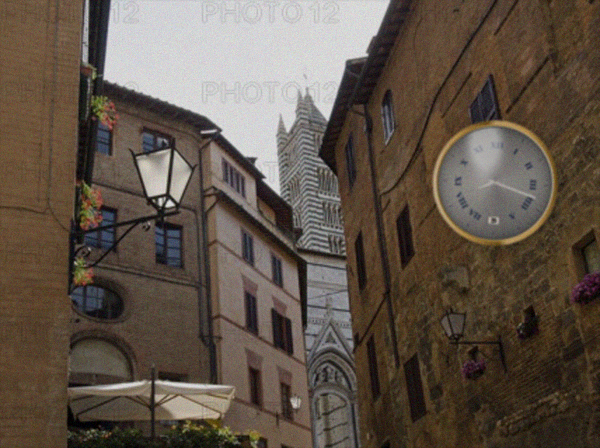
8:18
